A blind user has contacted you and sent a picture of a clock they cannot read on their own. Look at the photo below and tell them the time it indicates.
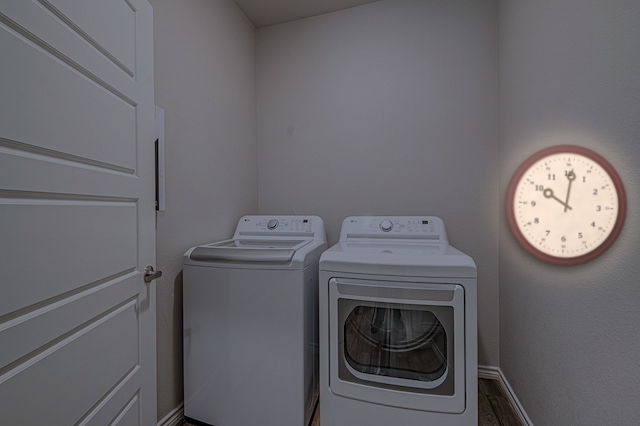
10:01
